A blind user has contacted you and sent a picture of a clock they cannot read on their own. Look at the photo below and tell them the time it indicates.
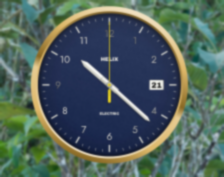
10:22:00
